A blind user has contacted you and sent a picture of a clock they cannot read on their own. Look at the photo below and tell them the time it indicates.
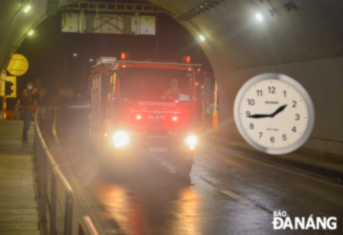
1:44
